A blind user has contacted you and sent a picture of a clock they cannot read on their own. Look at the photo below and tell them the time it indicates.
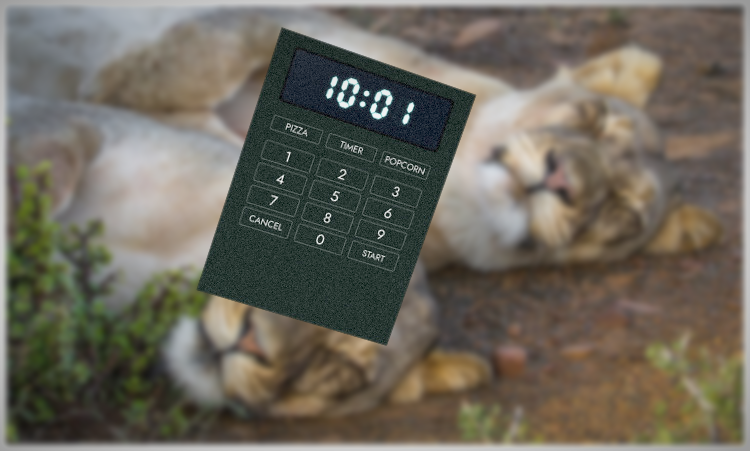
10:01
